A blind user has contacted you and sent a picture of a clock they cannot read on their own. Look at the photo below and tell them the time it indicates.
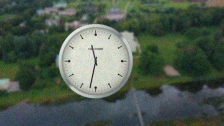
11:32
